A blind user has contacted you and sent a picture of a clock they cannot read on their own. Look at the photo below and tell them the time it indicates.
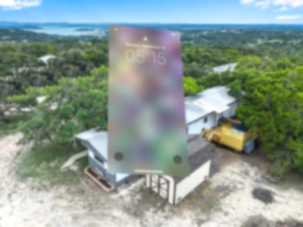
5:15
